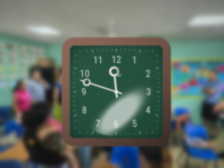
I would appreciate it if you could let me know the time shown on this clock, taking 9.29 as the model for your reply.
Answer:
11.48
